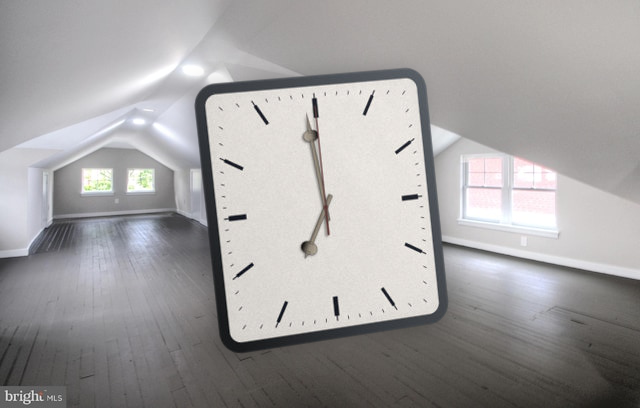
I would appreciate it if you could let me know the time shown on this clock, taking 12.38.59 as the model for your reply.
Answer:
6.59.00
